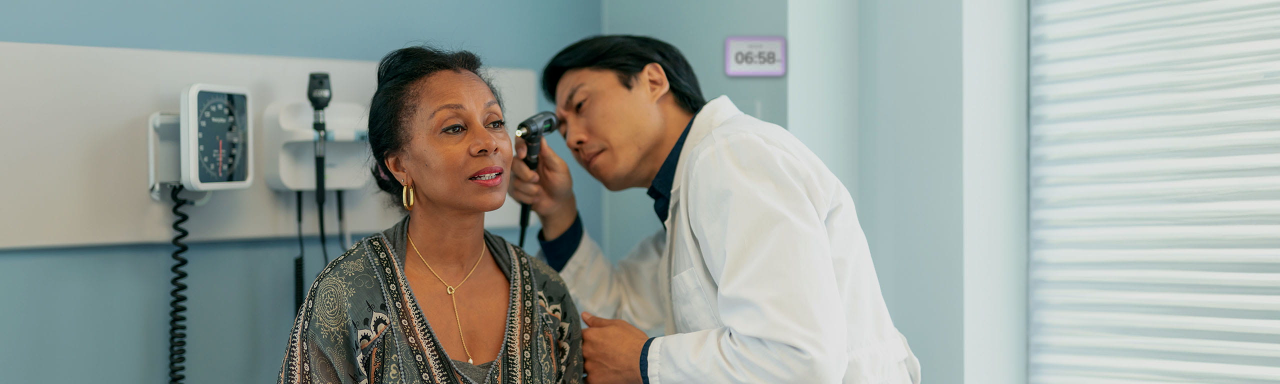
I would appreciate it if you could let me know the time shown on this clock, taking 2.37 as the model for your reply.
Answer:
6.58
